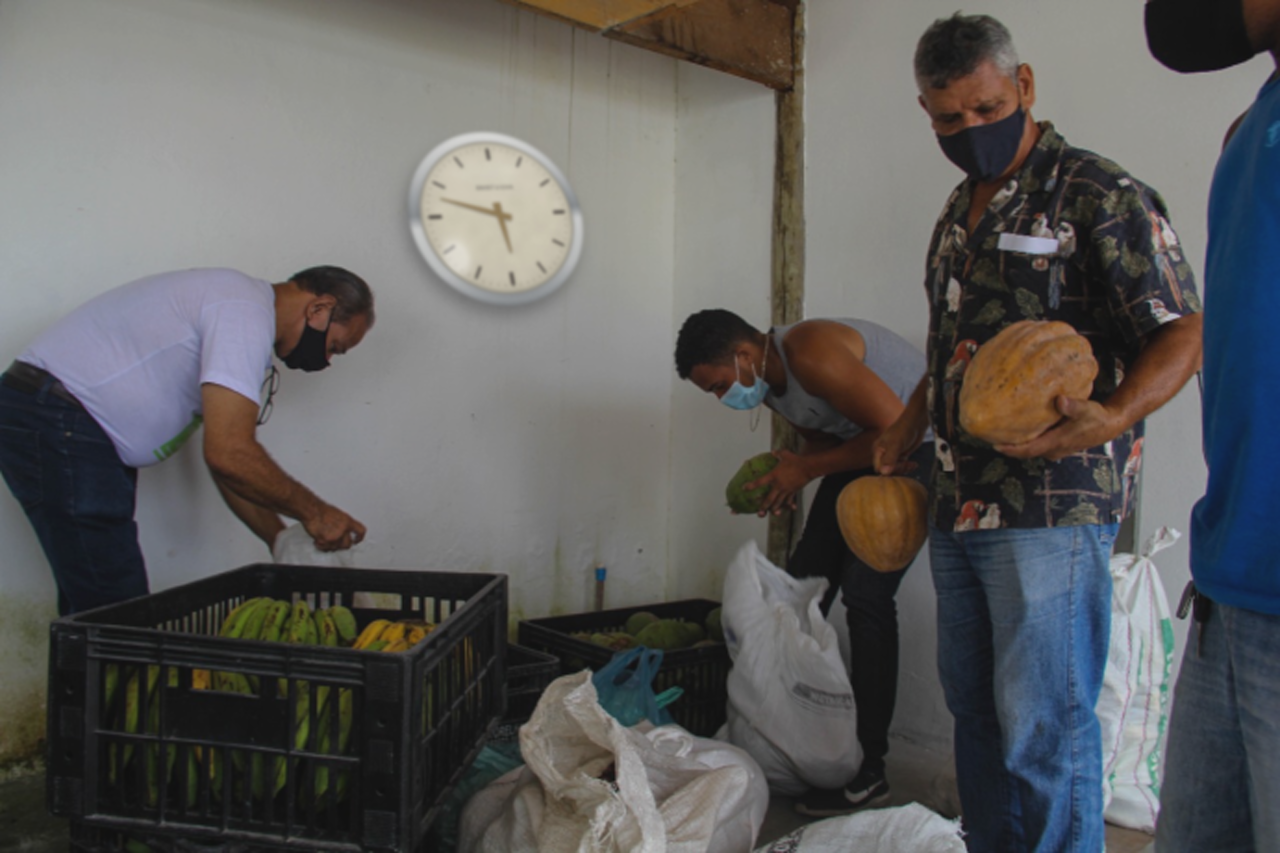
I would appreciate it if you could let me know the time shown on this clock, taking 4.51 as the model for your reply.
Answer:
5.48
